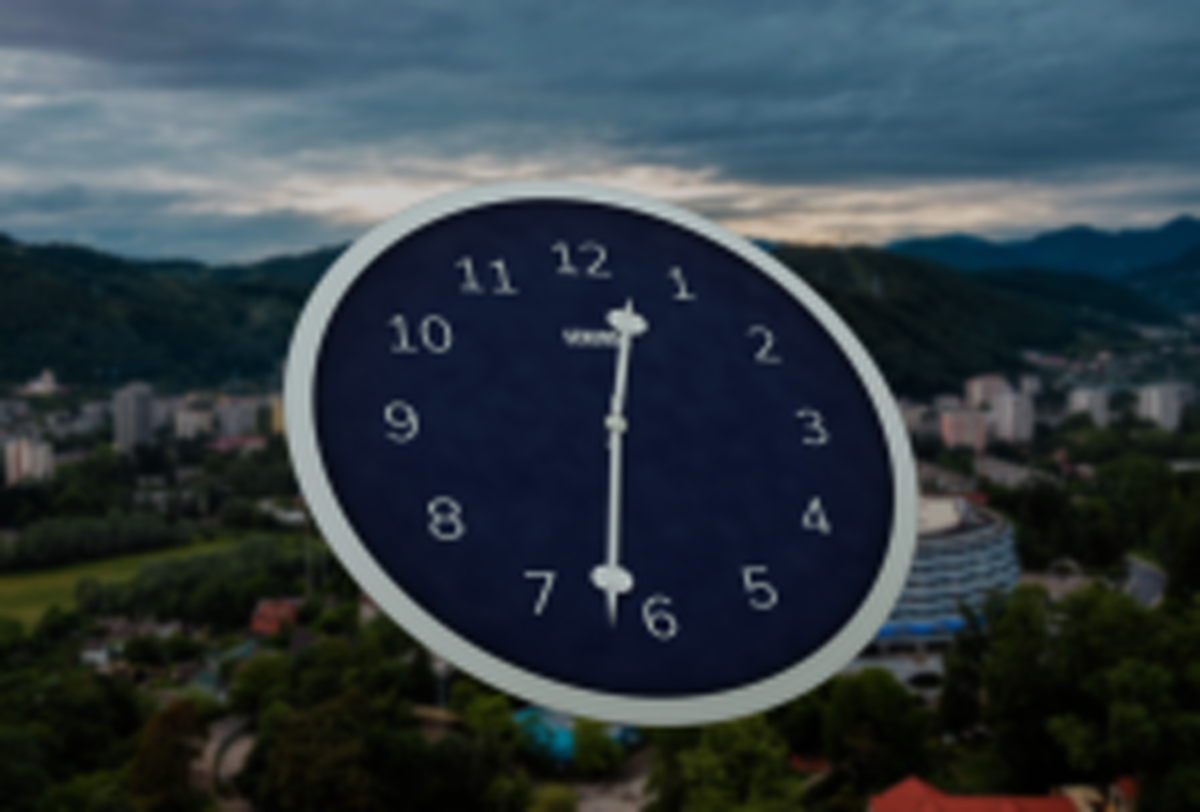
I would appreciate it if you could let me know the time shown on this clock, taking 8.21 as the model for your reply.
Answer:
12.32
